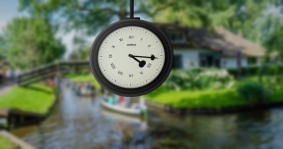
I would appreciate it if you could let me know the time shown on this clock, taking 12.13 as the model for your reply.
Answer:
4.16
